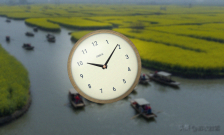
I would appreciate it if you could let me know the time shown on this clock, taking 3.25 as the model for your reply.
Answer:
10.09
